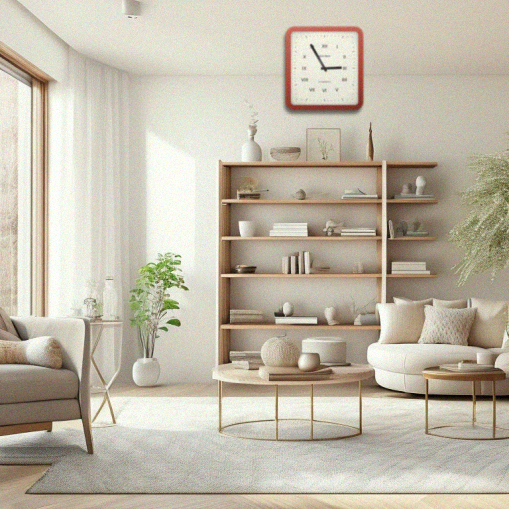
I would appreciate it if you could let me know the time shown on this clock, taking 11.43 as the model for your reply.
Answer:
2.55
